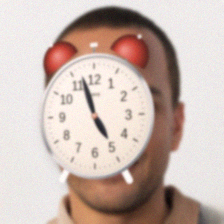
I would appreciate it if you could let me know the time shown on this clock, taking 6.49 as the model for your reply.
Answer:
4.57
